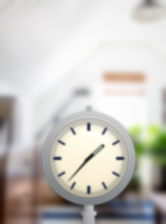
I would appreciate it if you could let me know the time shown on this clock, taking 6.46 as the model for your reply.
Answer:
1.37
